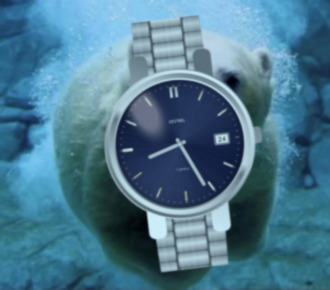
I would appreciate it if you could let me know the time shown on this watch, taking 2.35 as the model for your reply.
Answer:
8.26
